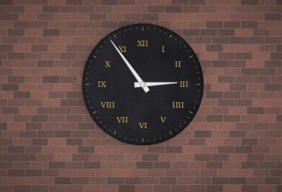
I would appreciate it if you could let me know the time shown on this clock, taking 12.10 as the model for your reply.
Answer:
2.54
